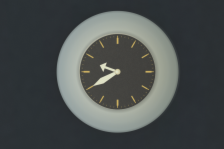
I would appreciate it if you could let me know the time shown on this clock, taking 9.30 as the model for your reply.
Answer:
9.40
